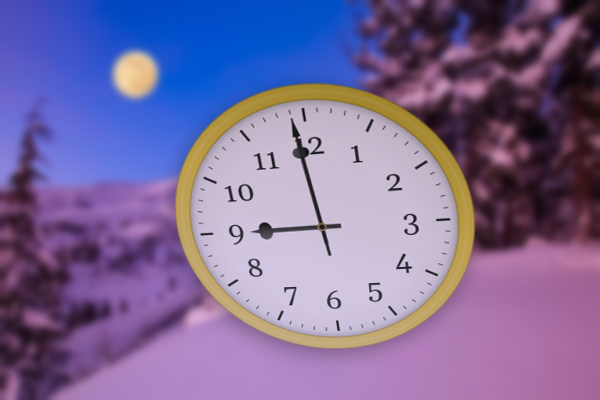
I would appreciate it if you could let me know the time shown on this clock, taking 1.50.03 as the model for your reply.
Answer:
8.58.59
